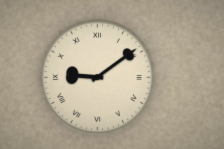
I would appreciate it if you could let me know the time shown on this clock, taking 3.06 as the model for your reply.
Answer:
9.09
